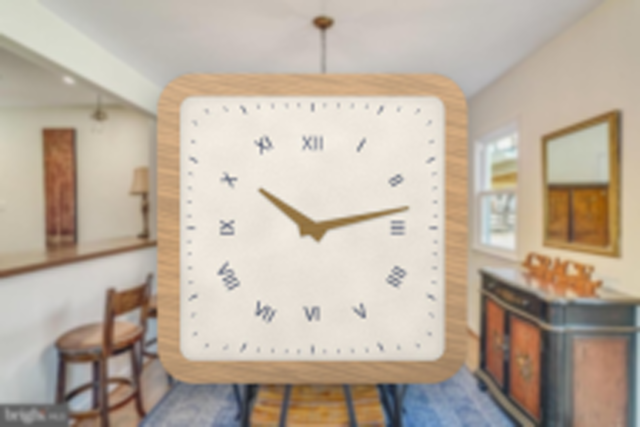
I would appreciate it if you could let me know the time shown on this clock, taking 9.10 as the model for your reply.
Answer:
10.13
